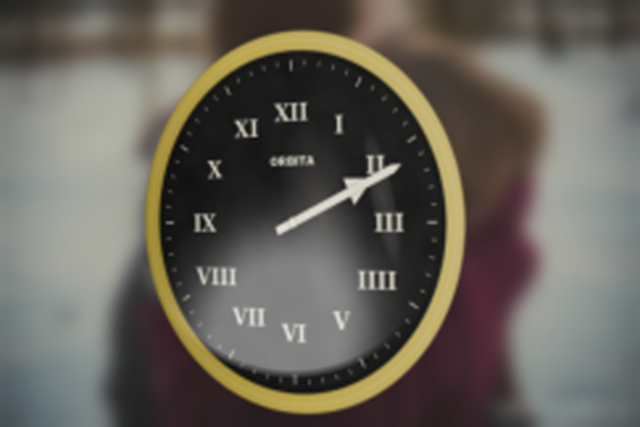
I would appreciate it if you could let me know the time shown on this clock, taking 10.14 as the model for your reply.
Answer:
2.11
